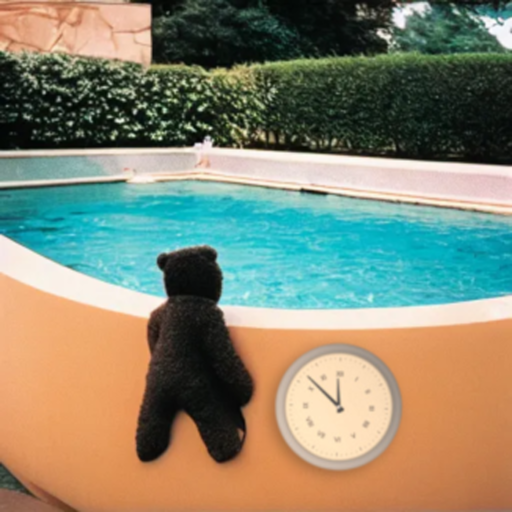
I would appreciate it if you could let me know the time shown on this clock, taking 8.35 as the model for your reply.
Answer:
11.52
